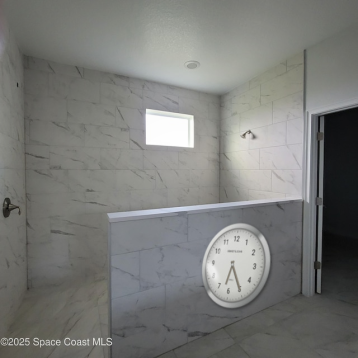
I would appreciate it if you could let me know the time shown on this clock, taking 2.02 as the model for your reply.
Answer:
6.25
